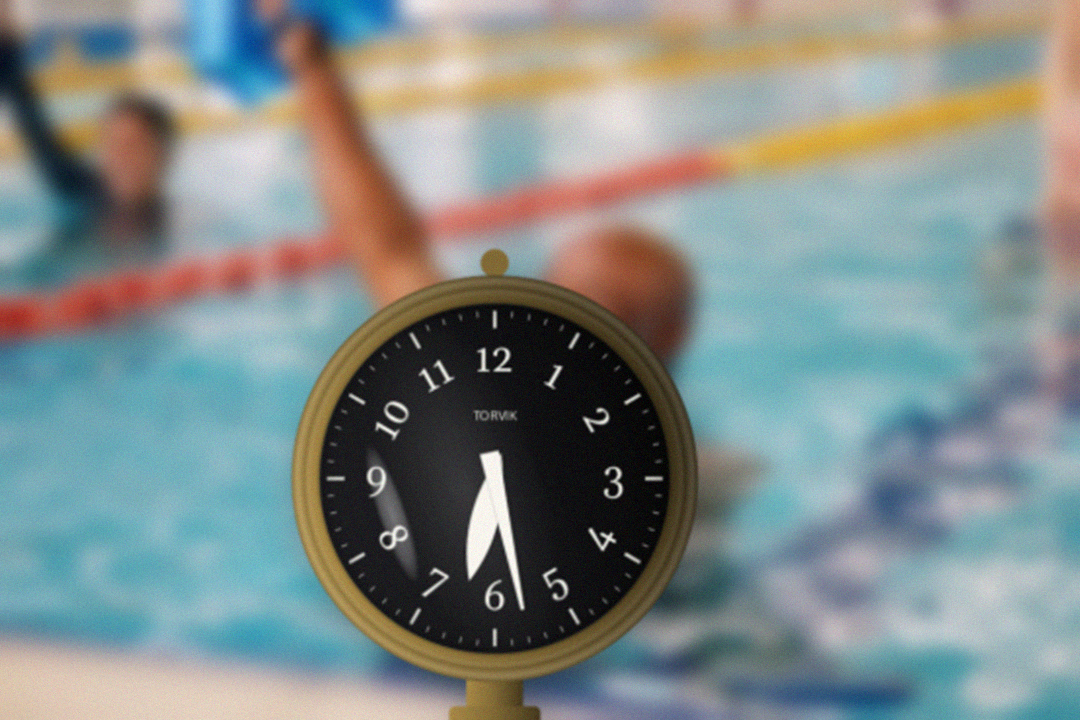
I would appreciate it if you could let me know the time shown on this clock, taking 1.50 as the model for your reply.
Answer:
6.28
